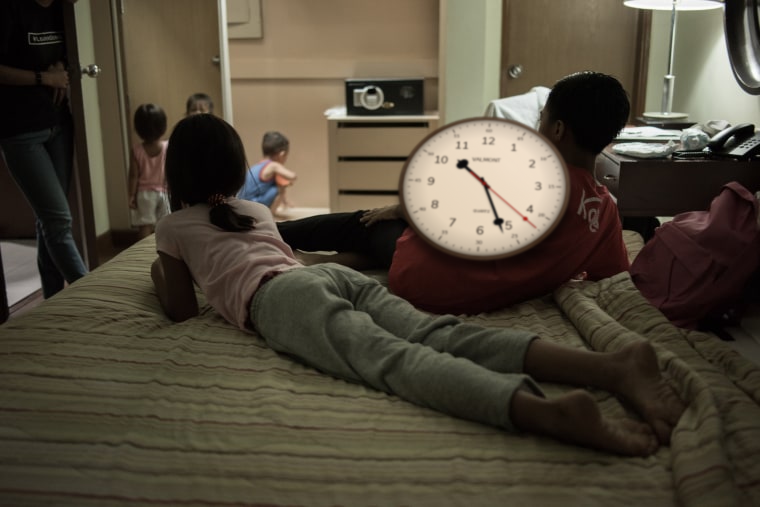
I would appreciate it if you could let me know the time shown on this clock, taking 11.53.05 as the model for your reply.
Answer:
10.26.22
